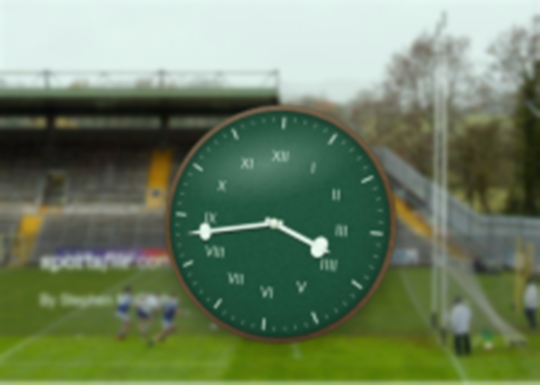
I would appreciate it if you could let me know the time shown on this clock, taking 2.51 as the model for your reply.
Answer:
3.43
